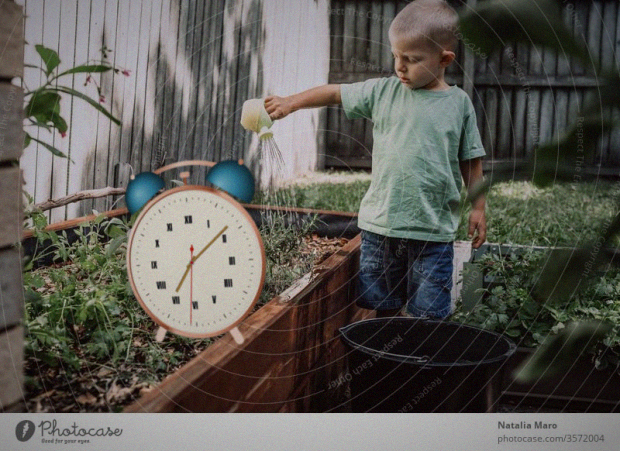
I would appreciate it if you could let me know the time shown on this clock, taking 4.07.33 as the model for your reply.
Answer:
7.08.31
